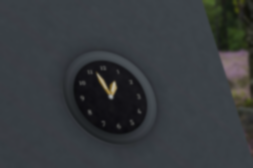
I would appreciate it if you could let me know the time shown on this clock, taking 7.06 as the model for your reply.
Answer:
12.57
